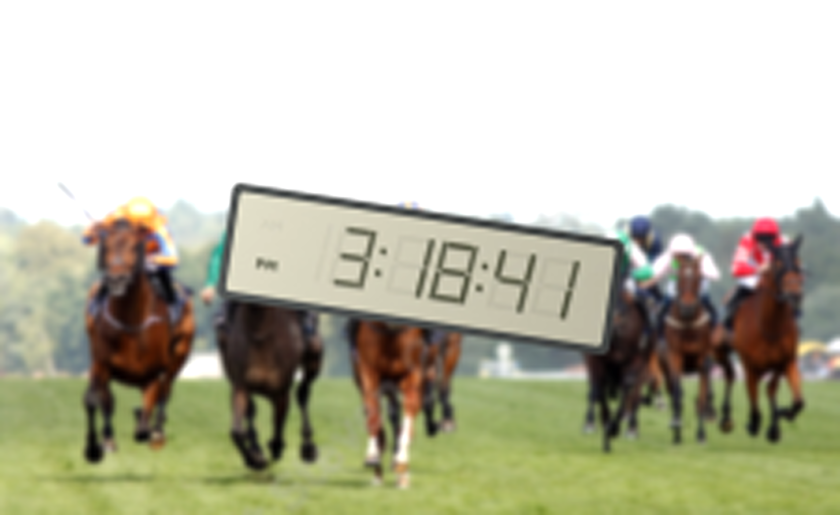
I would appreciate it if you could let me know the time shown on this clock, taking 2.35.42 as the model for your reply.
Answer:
3.18.41
